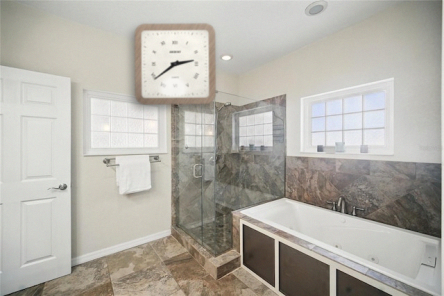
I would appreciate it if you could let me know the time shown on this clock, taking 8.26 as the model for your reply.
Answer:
2.39
